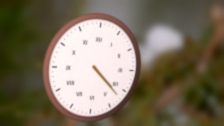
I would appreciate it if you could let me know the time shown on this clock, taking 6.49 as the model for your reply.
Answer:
4.22
